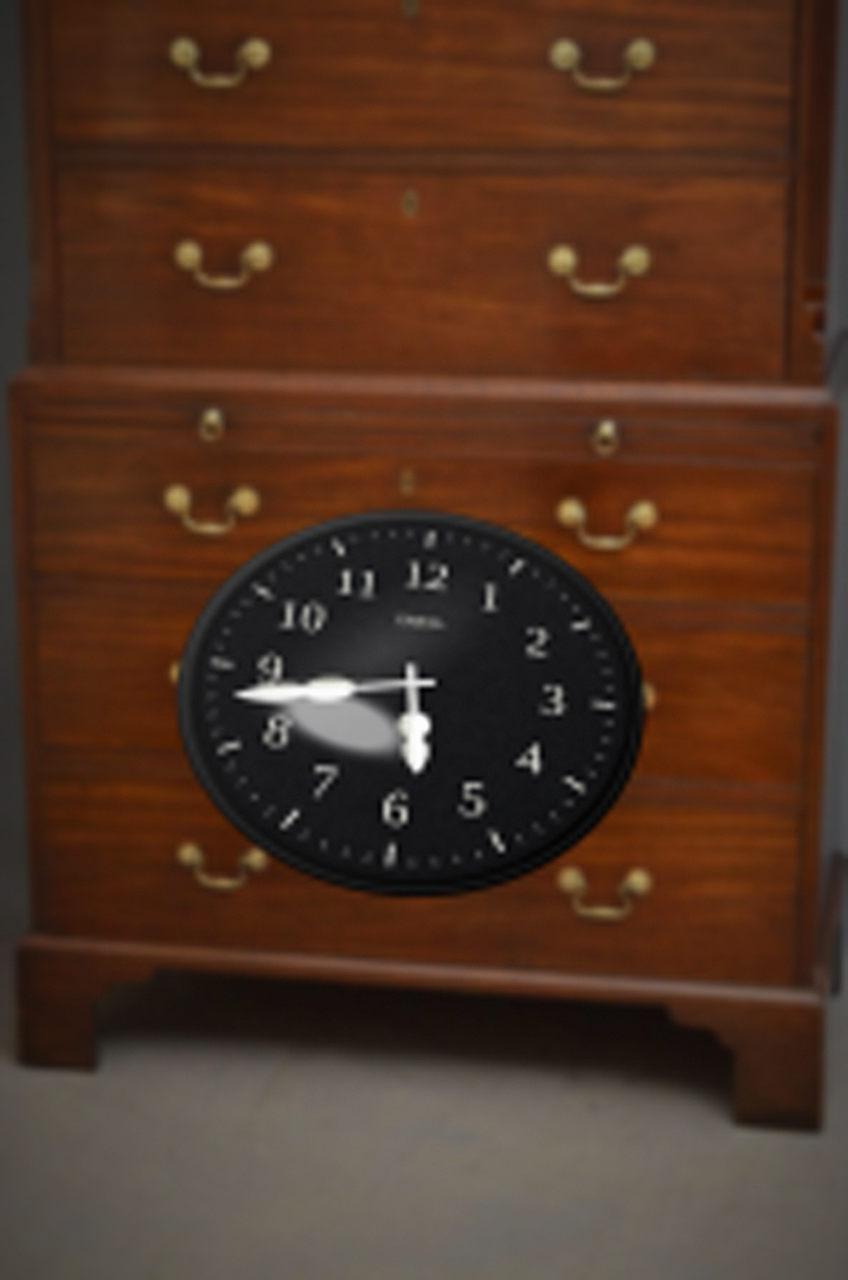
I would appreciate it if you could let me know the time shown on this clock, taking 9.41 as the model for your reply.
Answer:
5.43
